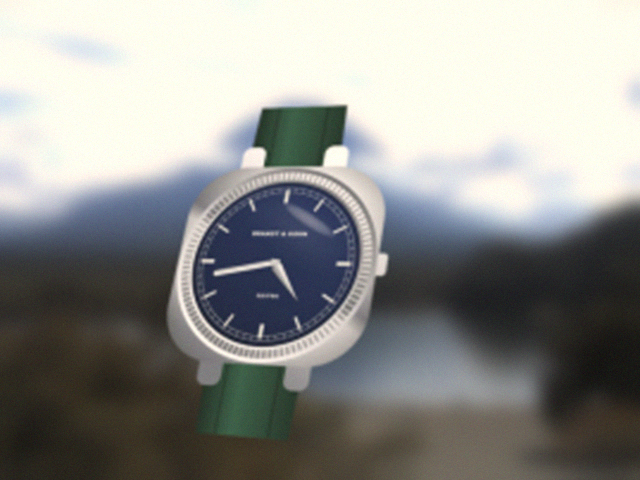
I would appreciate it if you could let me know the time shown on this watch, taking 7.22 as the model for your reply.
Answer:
4.43
